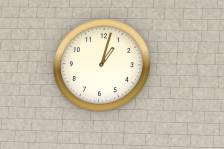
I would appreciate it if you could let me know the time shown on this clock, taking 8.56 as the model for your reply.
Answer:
1.02
